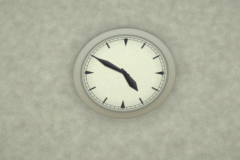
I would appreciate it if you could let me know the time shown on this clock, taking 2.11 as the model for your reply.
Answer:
4.50
